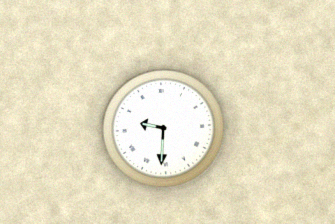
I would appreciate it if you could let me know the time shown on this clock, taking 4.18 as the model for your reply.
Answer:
9.31
